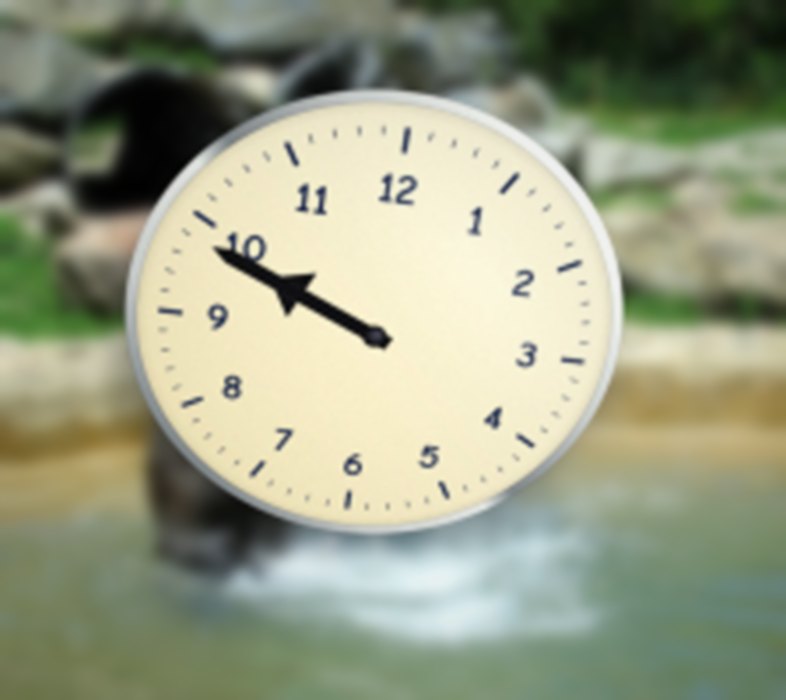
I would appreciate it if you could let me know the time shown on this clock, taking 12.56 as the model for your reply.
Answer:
9.49
